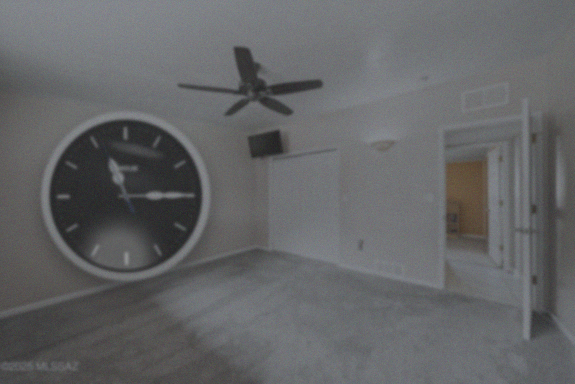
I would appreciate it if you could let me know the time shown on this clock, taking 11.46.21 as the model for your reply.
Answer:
11.14.56
